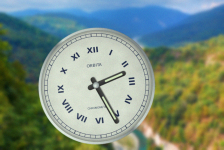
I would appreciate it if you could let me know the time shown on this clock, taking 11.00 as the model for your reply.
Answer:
2.26
